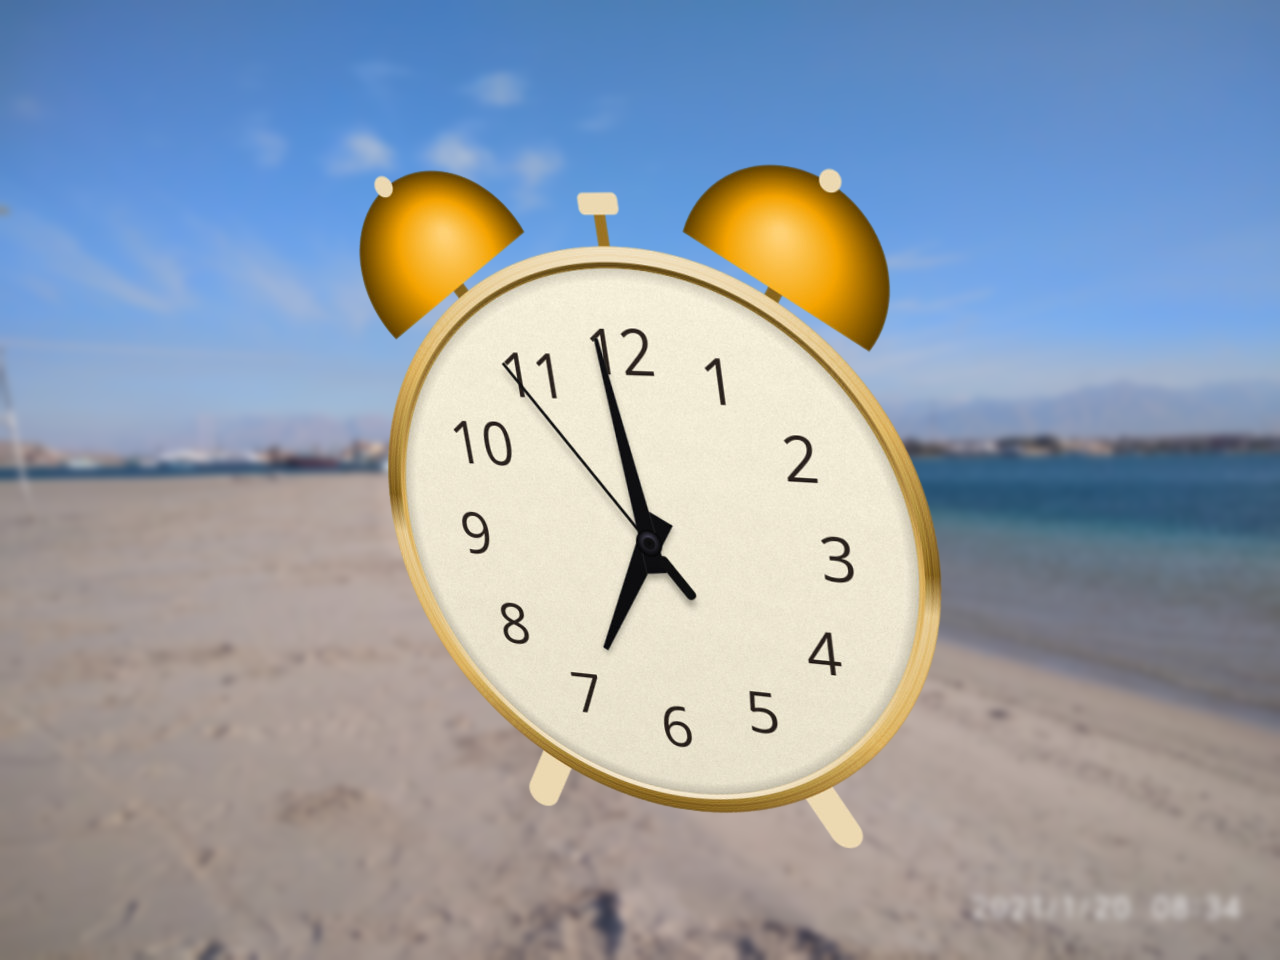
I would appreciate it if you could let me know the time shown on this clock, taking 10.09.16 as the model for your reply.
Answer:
6.58.54
